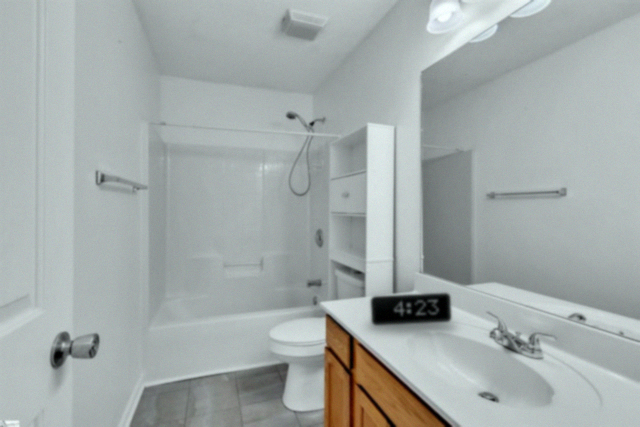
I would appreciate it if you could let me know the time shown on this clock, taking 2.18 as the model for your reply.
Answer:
4.23
